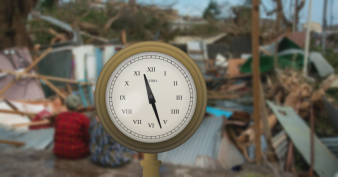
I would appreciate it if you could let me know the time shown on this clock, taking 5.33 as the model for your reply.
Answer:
11.27
